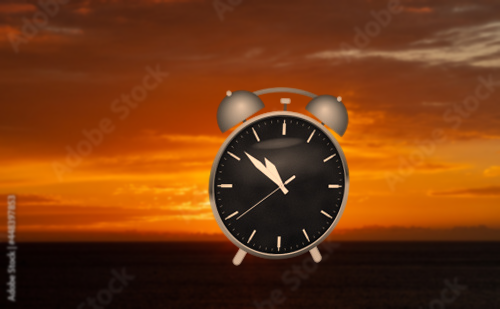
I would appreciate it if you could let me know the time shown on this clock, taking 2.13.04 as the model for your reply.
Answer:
10.51.39
